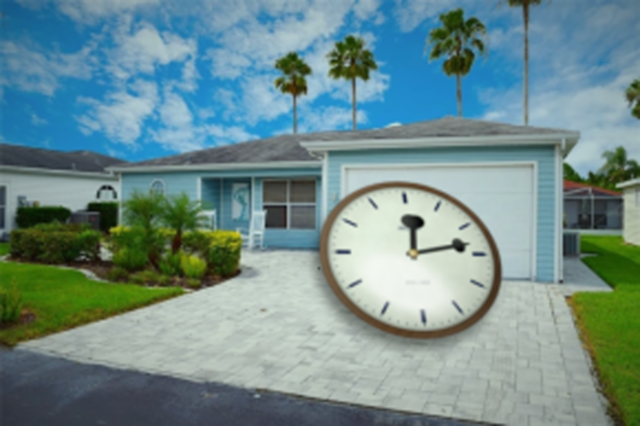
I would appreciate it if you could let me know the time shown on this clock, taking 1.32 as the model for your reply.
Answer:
12.13
